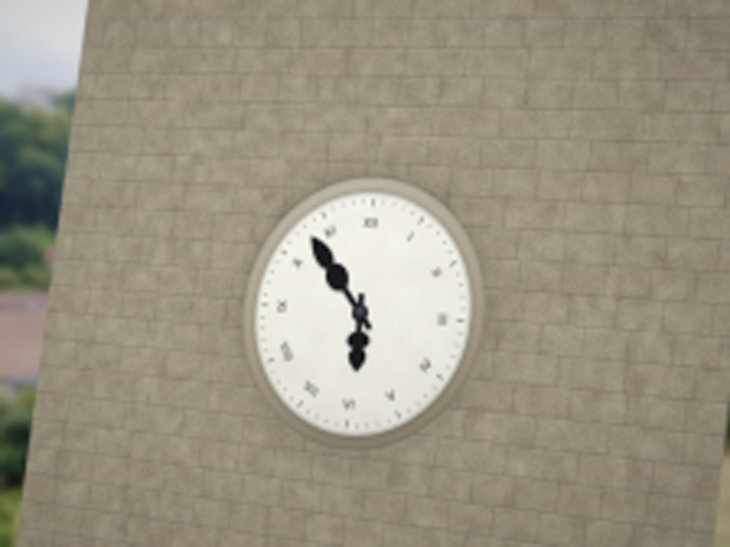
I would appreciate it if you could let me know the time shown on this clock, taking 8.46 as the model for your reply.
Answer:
5.53
